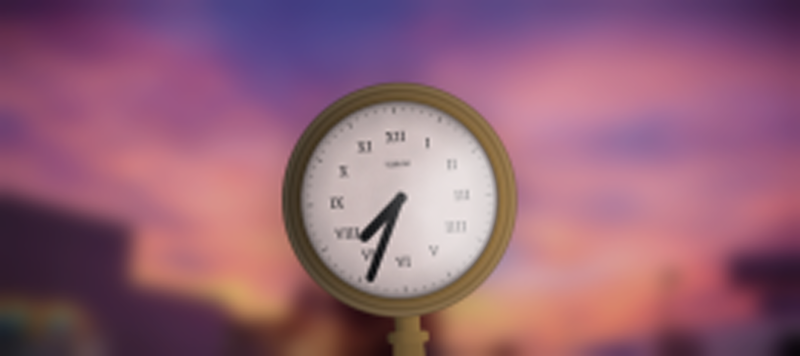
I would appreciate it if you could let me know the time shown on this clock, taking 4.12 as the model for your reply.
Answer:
7.34
